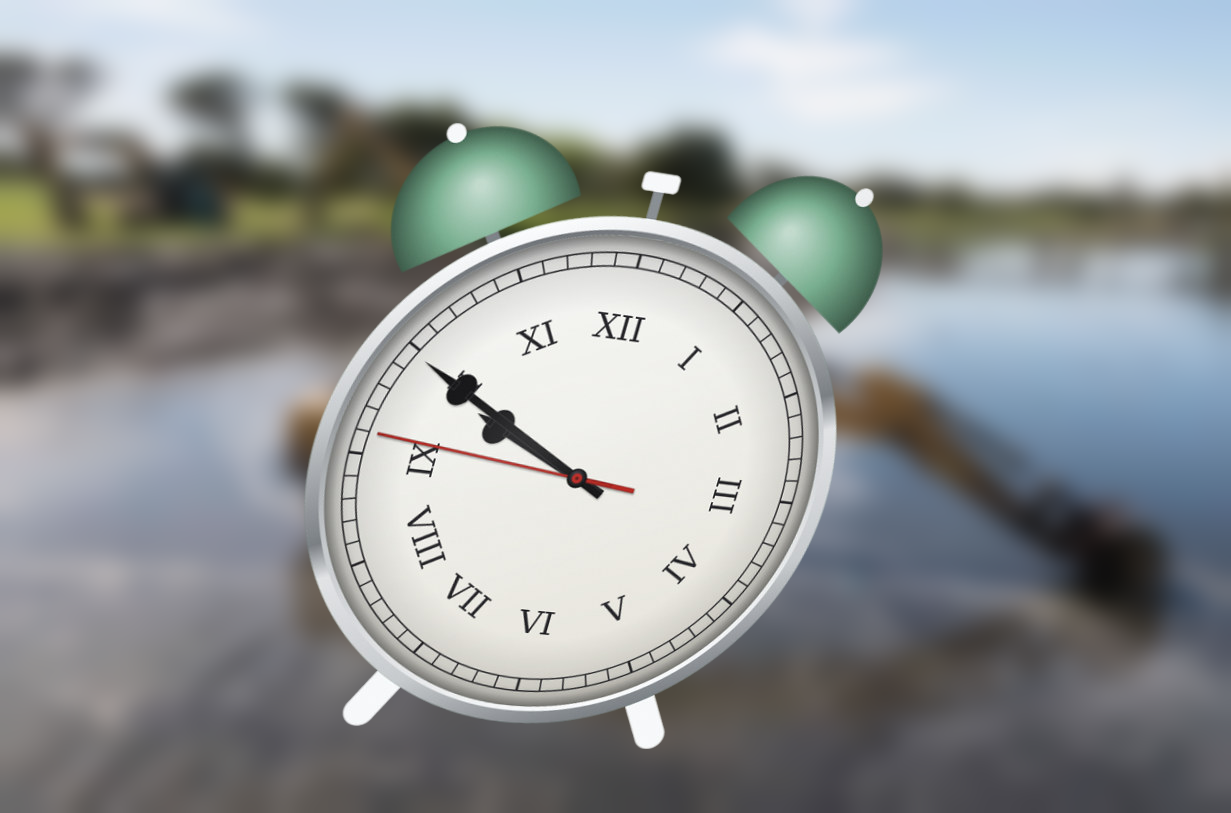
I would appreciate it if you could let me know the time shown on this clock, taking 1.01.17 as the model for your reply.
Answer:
9.49.46
